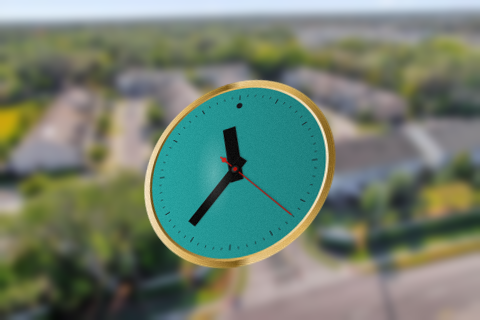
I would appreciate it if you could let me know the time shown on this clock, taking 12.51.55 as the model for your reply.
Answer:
11.36.22
